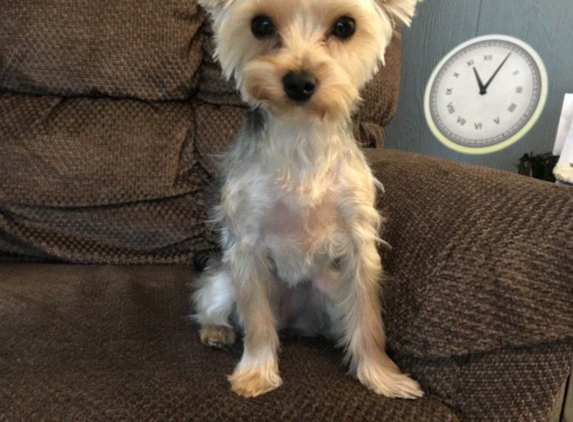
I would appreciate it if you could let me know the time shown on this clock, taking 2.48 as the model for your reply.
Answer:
11.05
